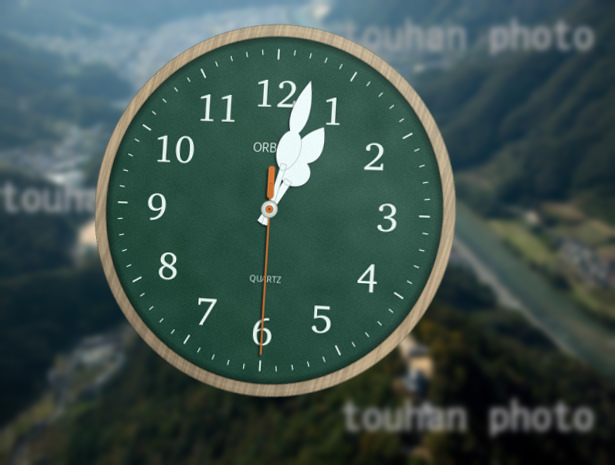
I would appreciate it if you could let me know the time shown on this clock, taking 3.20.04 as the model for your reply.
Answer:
1.02.30
